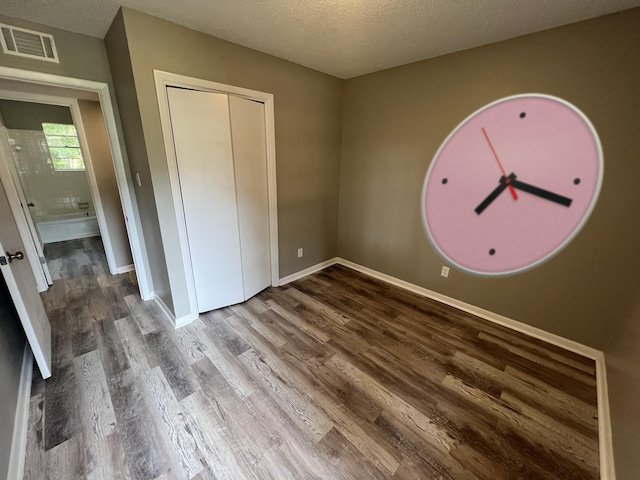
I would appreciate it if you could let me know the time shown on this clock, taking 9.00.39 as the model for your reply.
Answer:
7.17.54
